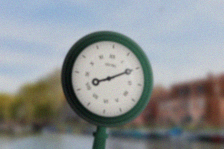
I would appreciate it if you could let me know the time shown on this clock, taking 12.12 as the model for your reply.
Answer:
8.10
